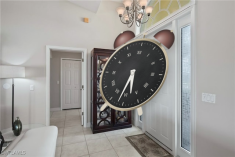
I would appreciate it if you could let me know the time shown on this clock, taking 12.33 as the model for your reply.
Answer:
5.32
